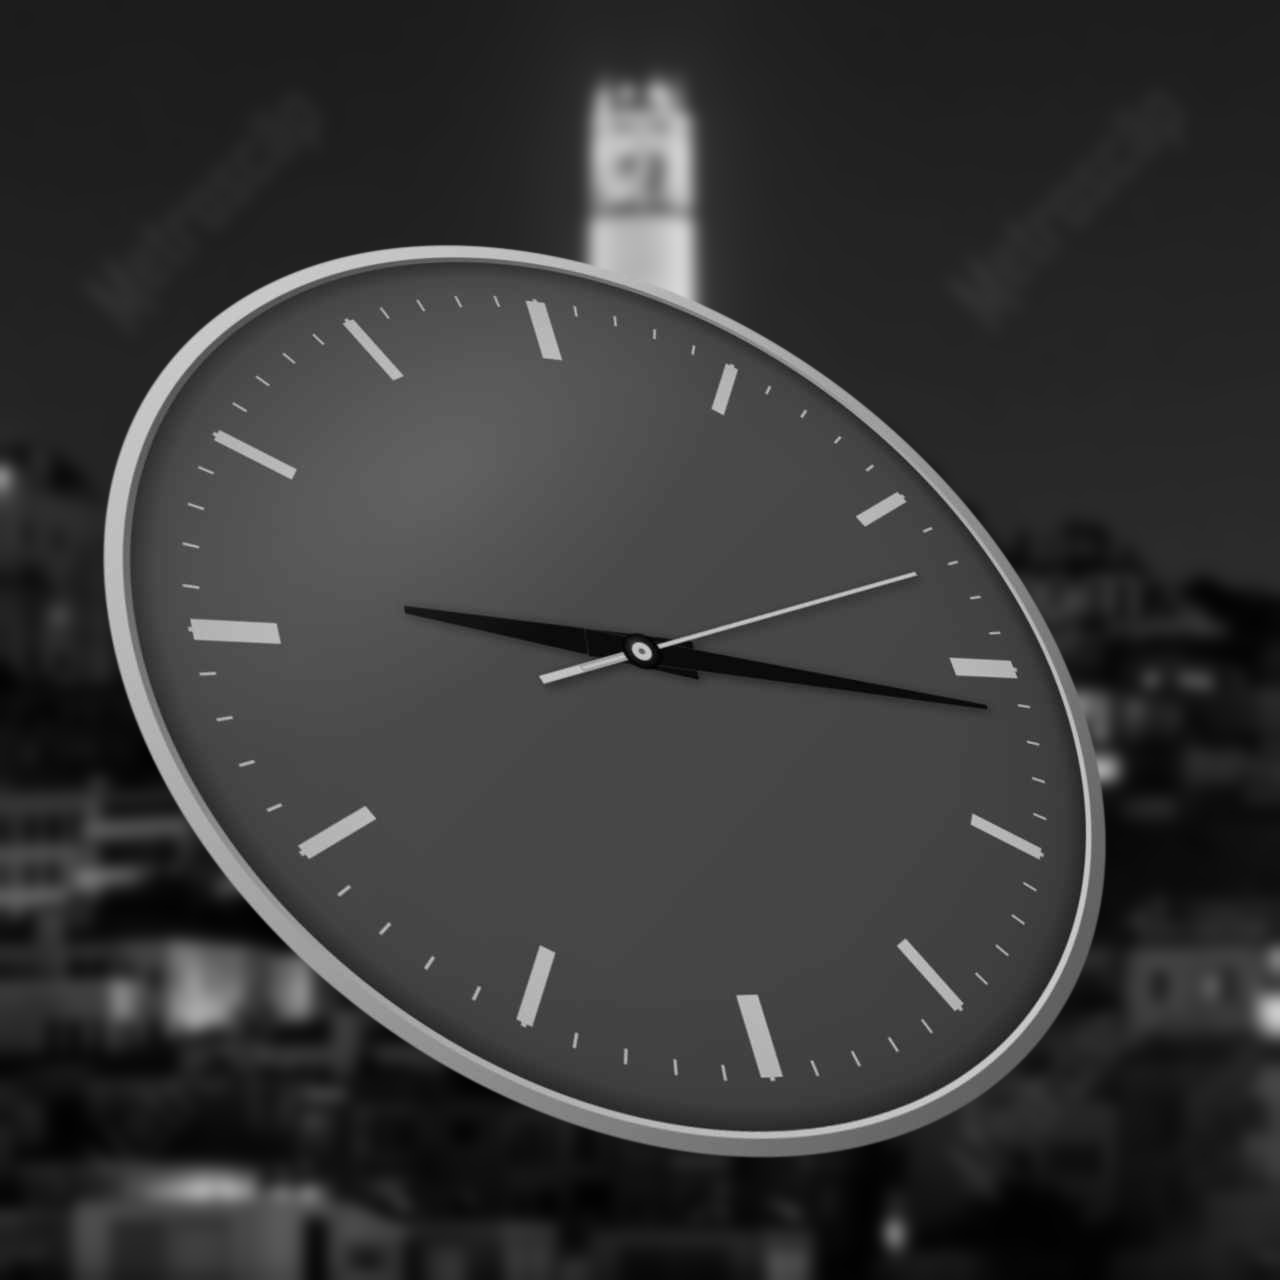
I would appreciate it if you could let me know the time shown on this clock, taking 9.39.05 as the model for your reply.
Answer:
9.16.12
